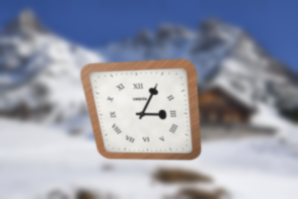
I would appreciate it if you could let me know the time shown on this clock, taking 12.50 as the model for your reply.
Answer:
3.05
